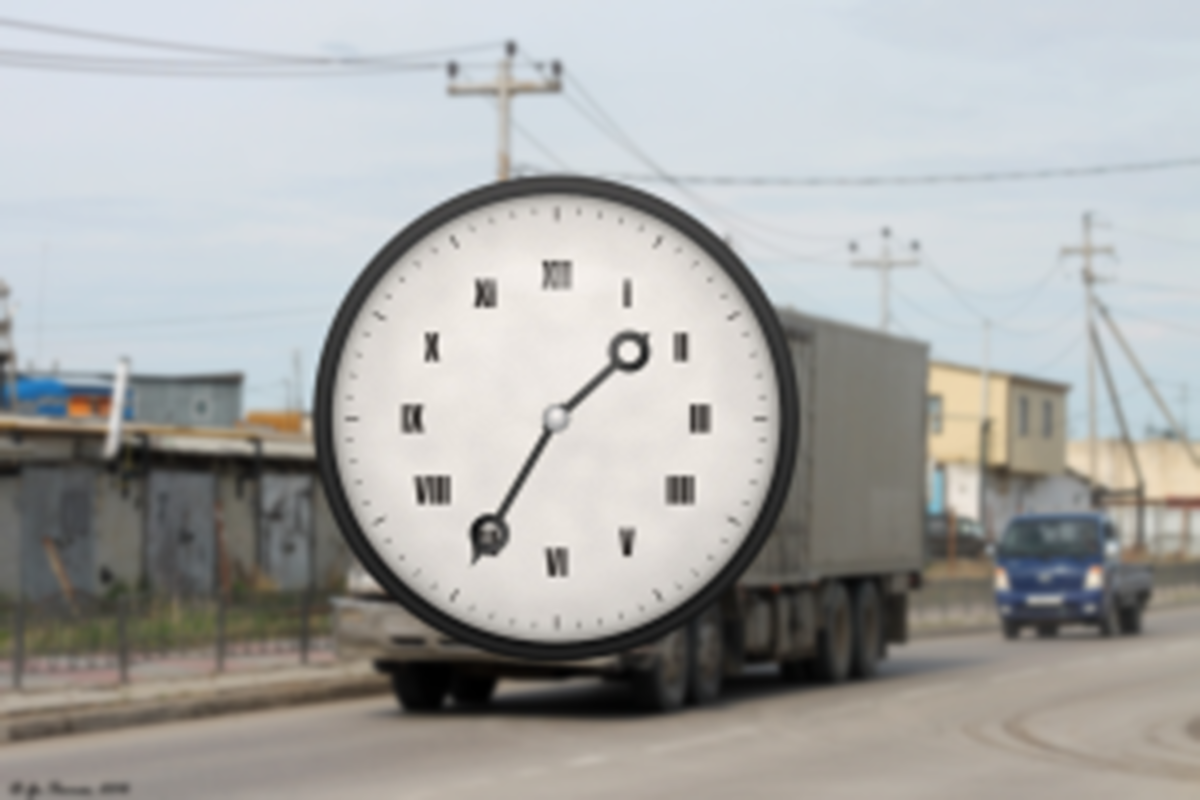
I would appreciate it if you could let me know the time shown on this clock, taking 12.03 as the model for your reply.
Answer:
1.35
